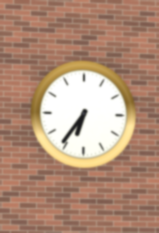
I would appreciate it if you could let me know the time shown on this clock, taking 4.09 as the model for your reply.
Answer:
6.36
